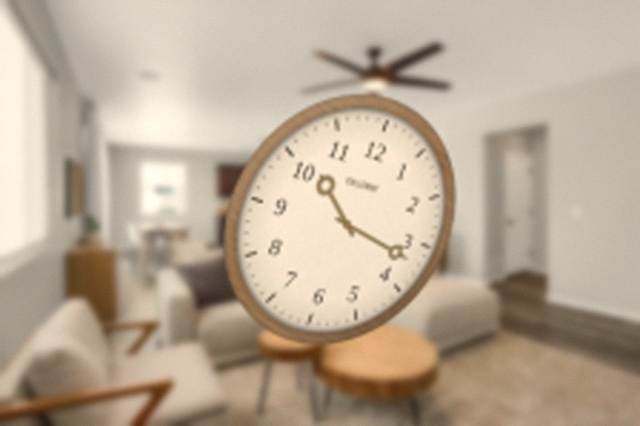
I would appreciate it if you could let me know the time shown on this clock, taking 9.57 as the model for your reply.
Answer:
10.17
